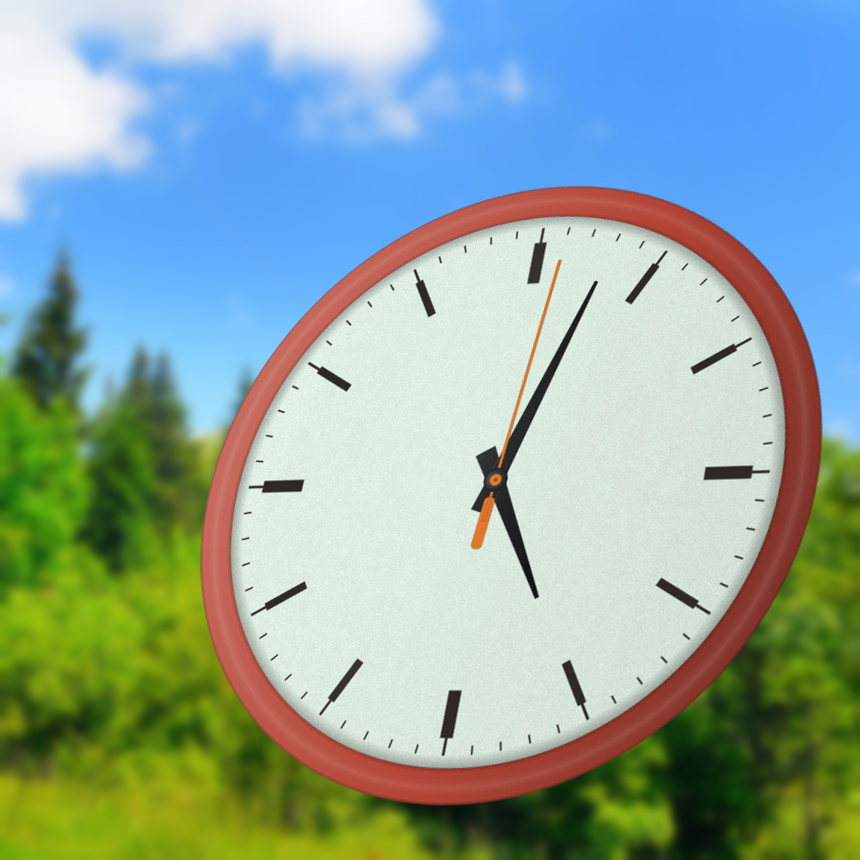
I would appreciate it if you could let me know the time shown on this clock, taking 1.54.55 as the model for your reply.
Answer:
5.03.01
